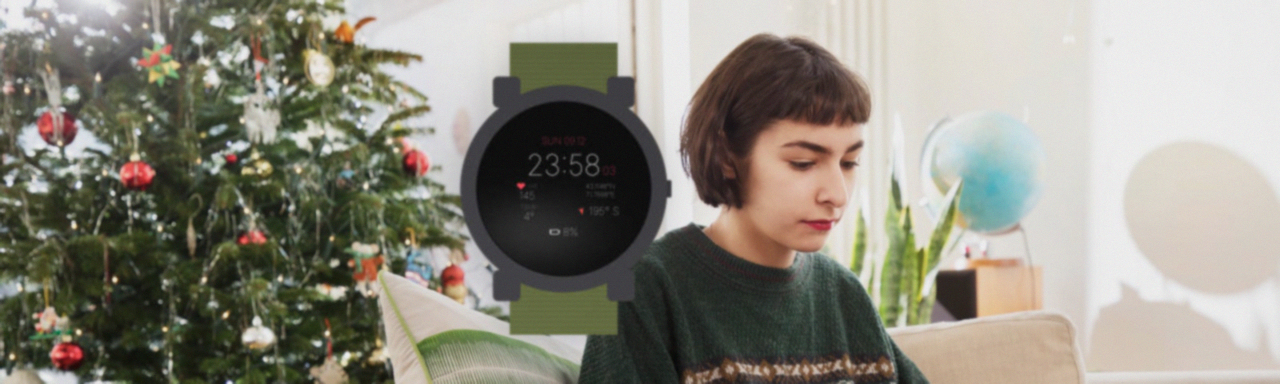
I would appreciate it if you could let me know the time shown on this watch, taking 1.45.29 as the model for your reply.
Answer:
23.58.03
